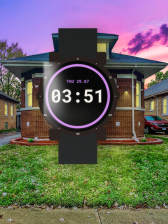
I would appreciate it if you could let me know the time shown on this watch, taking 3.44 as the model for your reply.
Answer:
3.51
